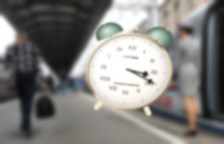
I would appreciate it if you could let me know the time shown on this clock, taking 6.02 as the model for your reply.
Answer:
3.19
